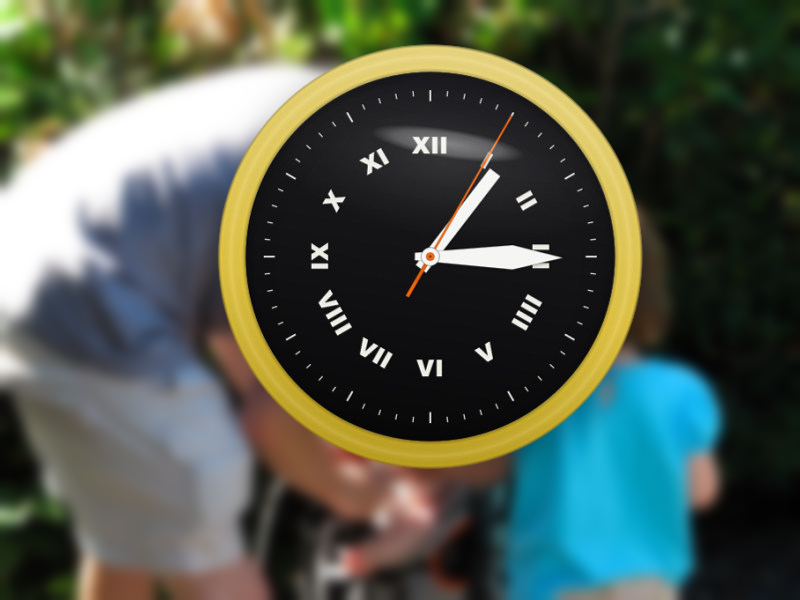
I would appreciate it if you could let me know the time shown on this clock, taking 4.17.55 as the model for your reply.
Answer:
1.15.05
